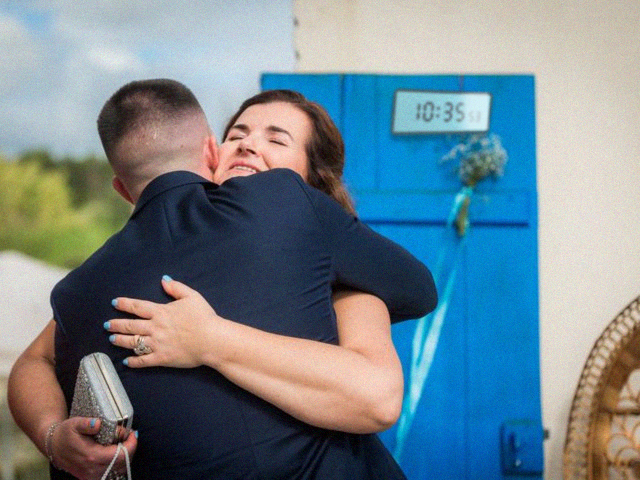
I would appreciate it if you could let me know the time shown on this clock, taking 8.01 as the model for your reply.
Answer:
10.35
